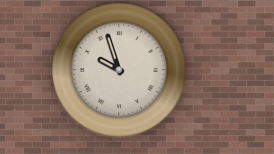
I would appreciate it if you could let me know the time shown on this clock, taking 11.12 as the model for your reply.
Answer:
9.57
